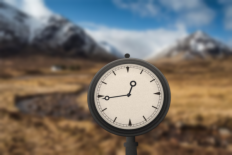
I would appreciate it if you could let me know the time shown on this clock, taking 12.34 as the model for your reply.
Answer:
12.44
